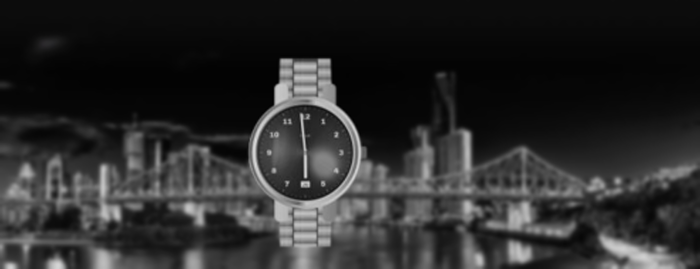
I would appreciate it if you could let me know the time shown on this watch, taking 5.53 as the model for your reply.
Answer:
5.59
